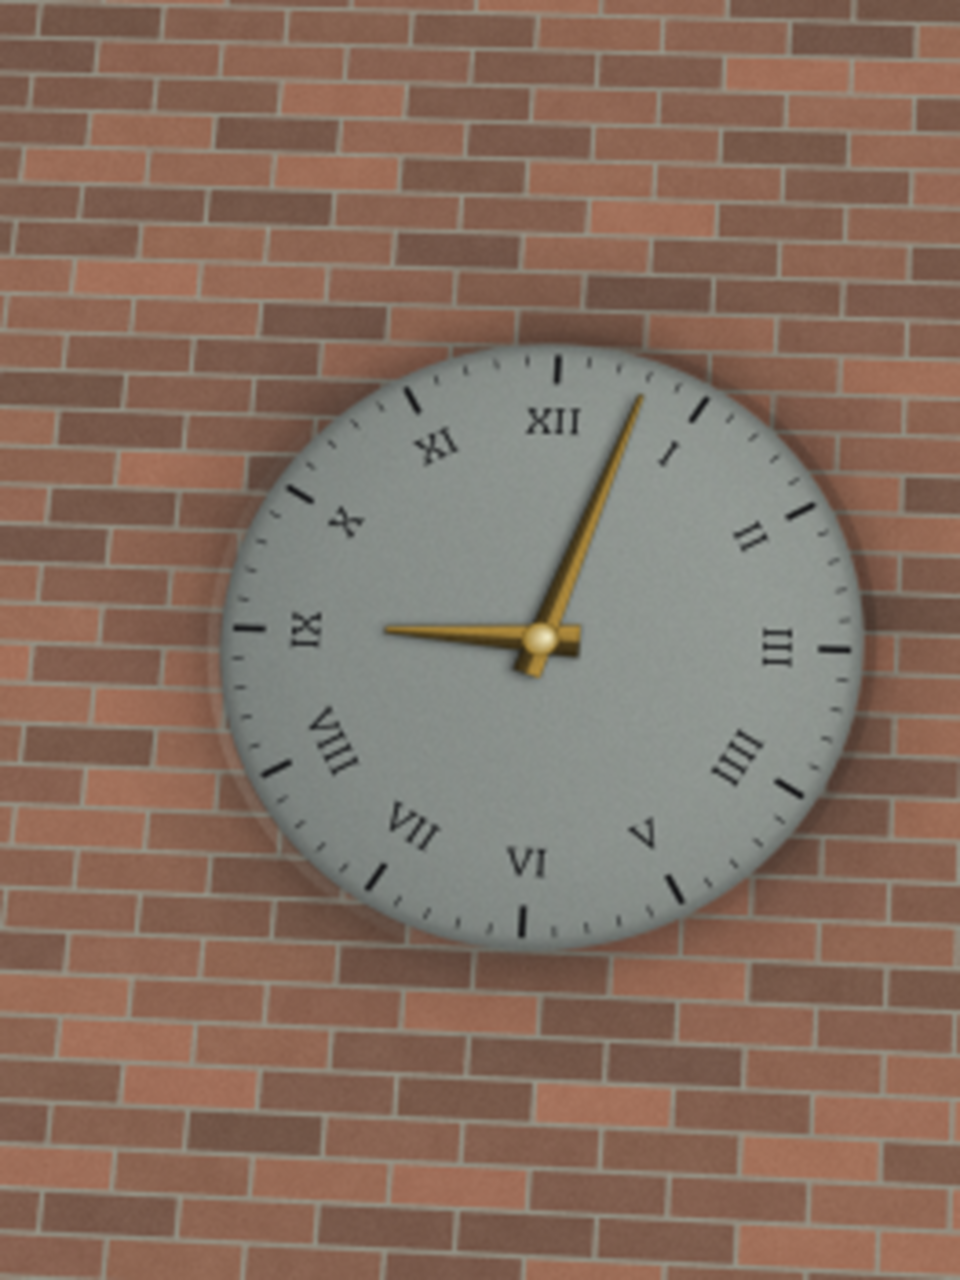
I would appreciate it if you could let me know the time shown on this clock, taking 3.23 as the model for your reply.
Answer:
9.03
